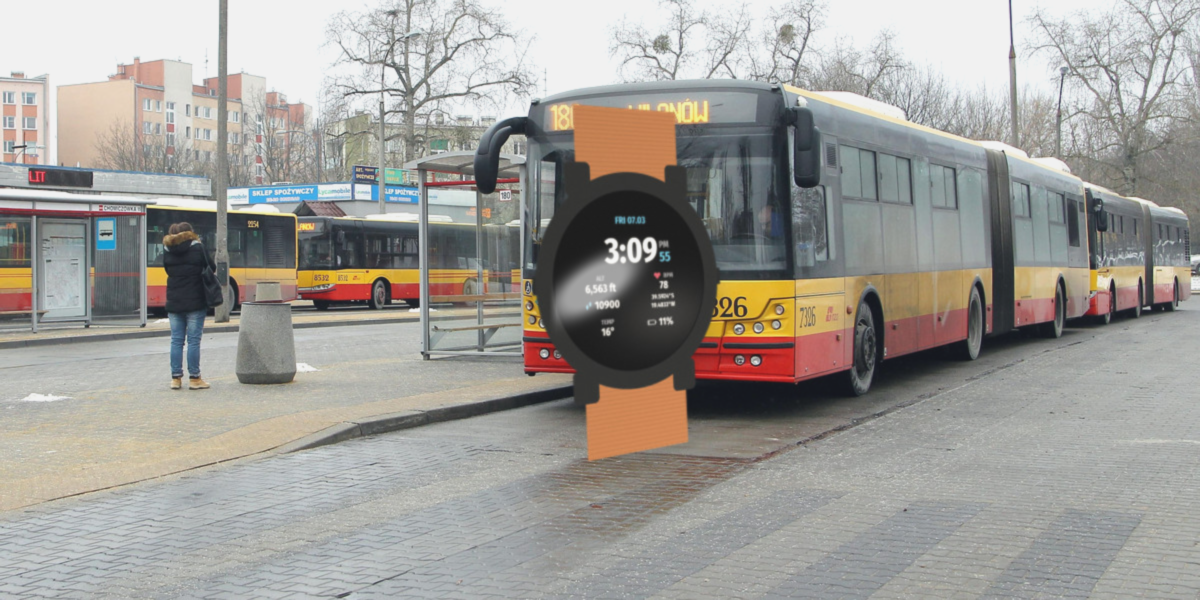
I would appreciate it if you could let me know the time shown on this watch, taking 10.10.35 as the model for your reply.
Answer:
3.09.55
